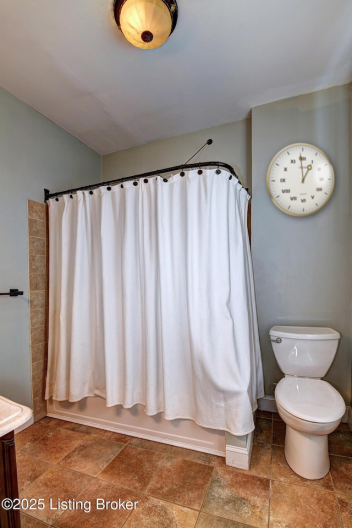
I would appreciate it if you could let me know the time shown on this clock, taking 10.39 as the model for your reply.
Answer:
12.59
